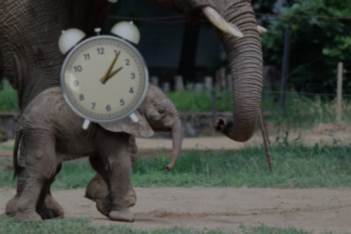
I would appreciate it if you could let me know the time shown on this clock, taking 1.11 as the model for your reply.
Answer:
2.06
